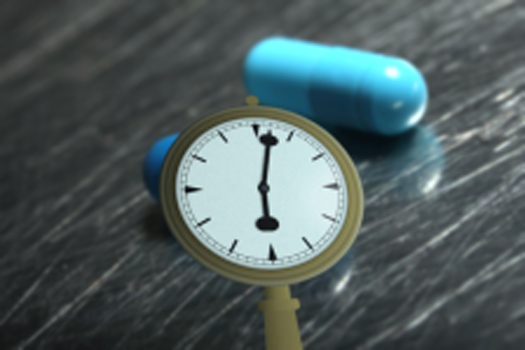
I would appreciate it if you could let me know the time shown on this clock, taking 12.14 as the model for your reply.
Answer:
6.02
